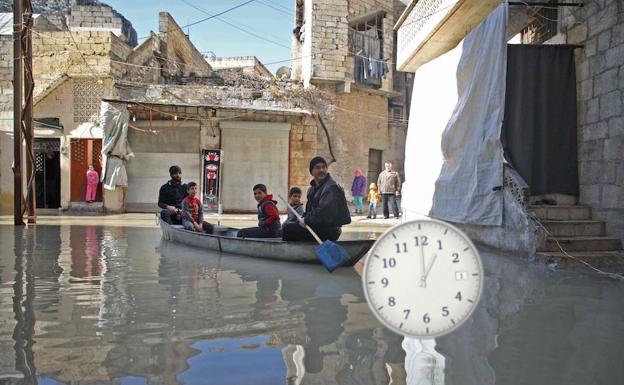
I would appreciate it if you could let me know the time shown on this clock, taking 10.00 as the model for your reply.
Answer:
1.00
